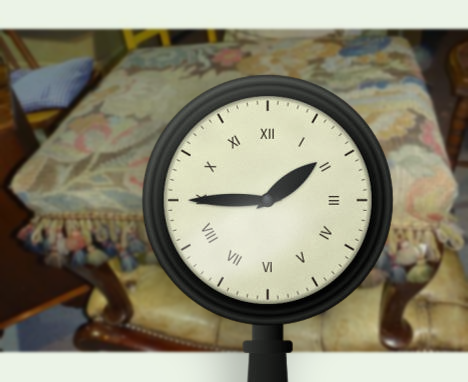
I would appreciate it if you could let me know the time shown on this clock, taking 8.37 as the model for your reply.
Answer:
1.45
